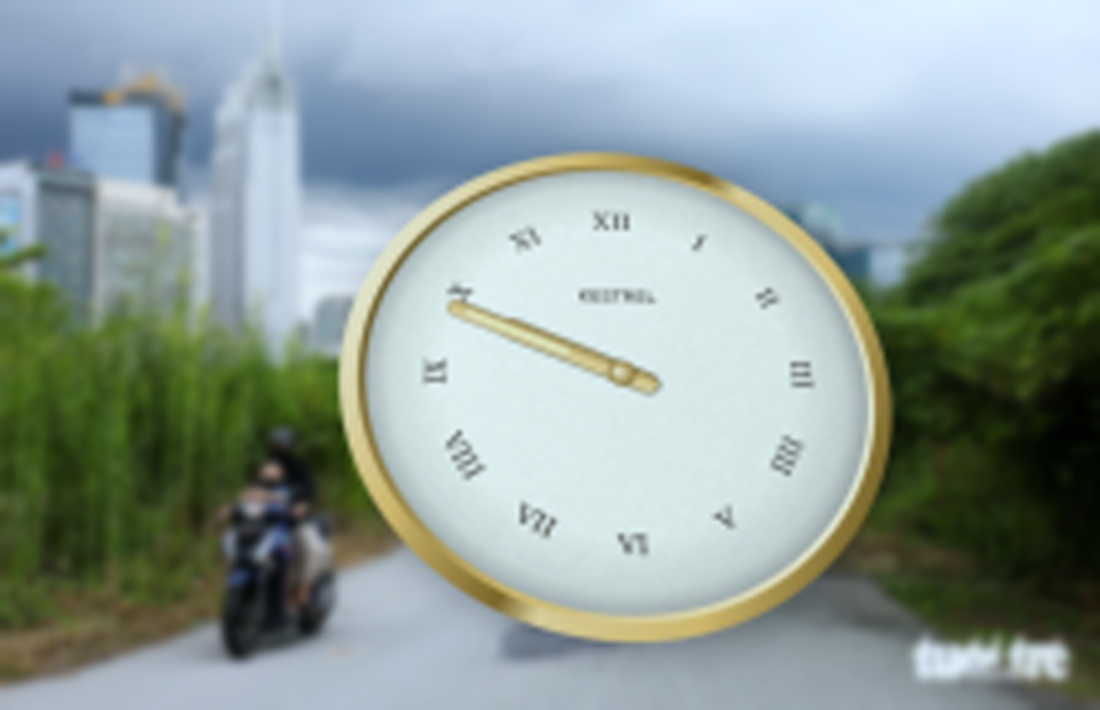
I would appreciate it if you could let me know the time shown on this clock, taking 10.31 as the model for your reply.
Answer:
9.49
